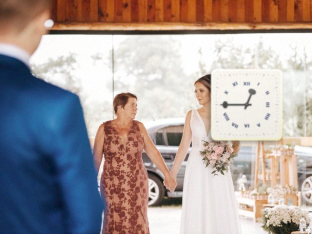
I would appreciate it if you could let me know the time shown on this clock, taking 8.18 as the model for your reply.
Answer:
12.45
